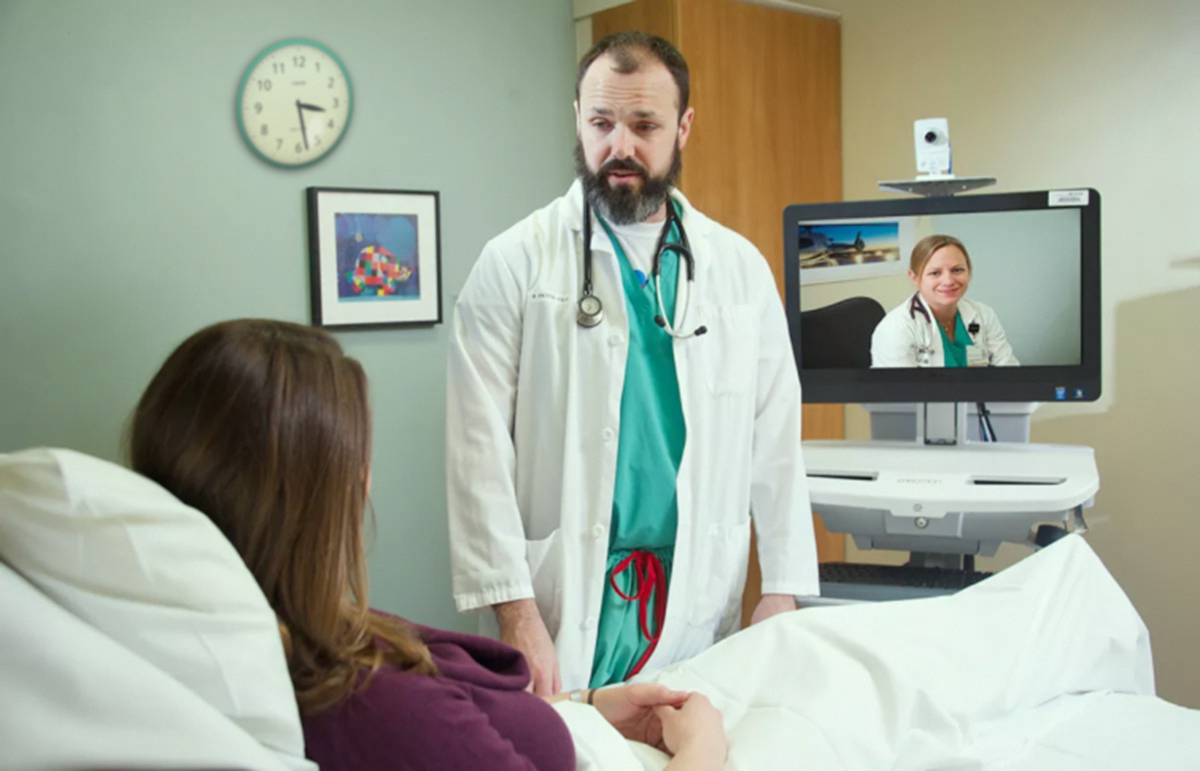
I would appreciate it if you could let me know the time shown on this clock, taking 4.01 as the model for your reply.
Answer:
3.28
